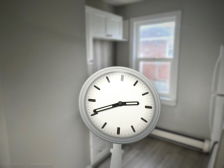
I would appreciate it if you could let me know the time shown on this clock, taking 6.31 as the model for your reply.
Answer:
2.41
